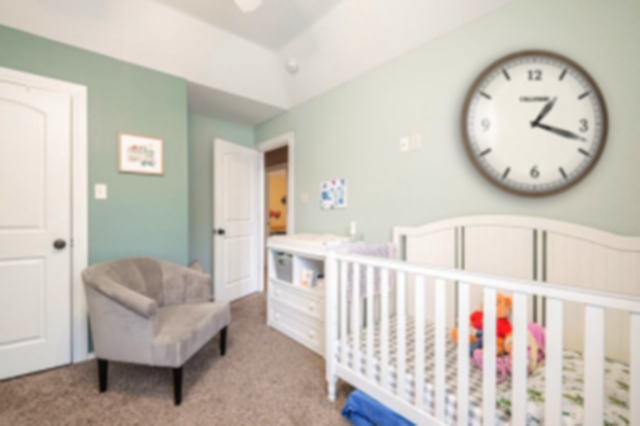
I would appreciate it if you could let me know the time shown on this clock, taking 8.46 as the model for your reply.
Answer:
1.18
